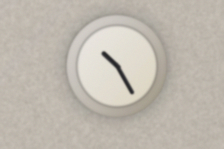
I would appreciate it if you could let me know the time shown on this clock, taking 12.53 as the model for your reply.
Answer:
10.25
